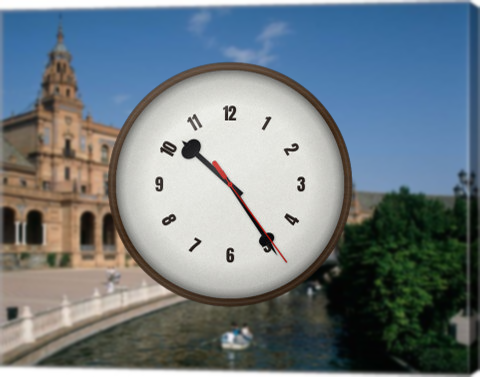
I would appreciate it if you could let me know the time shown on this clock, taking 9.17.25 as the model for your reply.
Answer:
10.24.24
